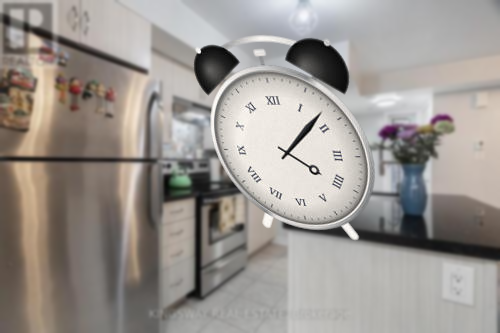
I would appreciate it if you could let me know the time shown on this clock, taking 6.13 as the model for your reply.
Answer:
4.08
